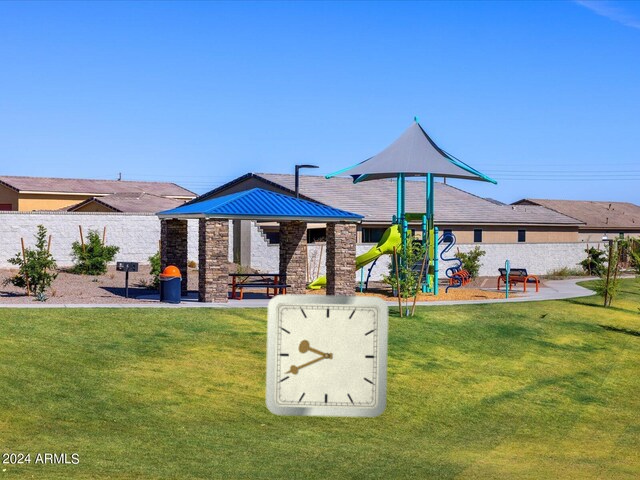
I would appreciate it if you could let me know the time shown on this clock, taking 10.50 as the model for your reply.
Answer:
9.41
